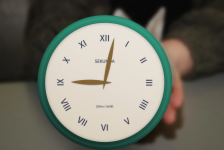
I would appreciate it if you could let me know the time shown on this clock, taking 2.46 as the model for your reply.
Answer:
9.02
